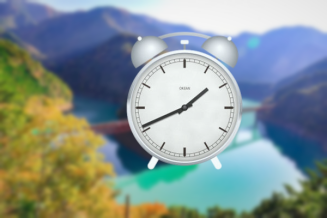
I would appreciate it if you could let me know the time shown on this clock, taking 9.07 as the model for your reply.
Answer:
1.41
